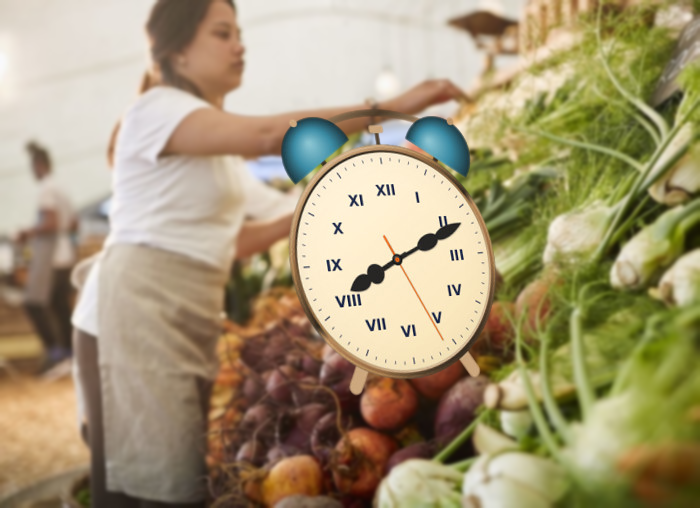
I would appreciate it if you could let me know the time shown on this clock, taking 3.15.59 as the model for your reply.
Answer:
8.11.26
